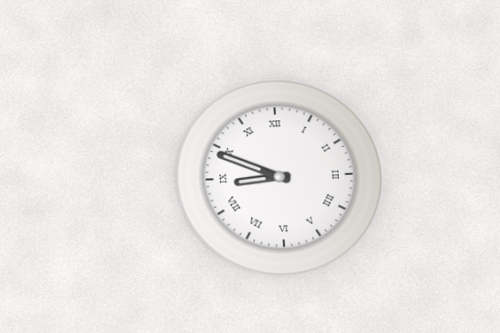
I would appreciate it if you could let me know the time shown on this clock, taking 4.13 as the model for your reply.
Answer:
8.49
